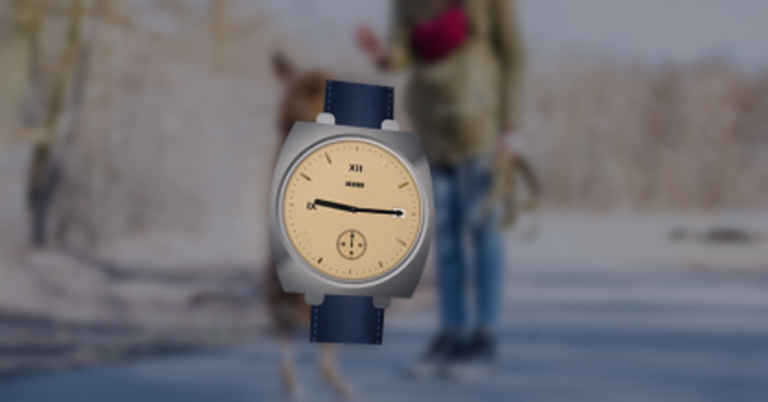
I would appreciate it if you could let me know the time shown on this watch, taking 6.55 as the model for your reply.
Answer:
9.15
